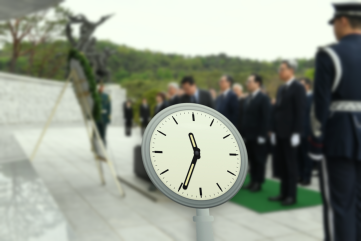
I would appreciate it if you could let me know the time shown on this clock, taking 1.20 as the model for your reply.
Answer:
11.34
